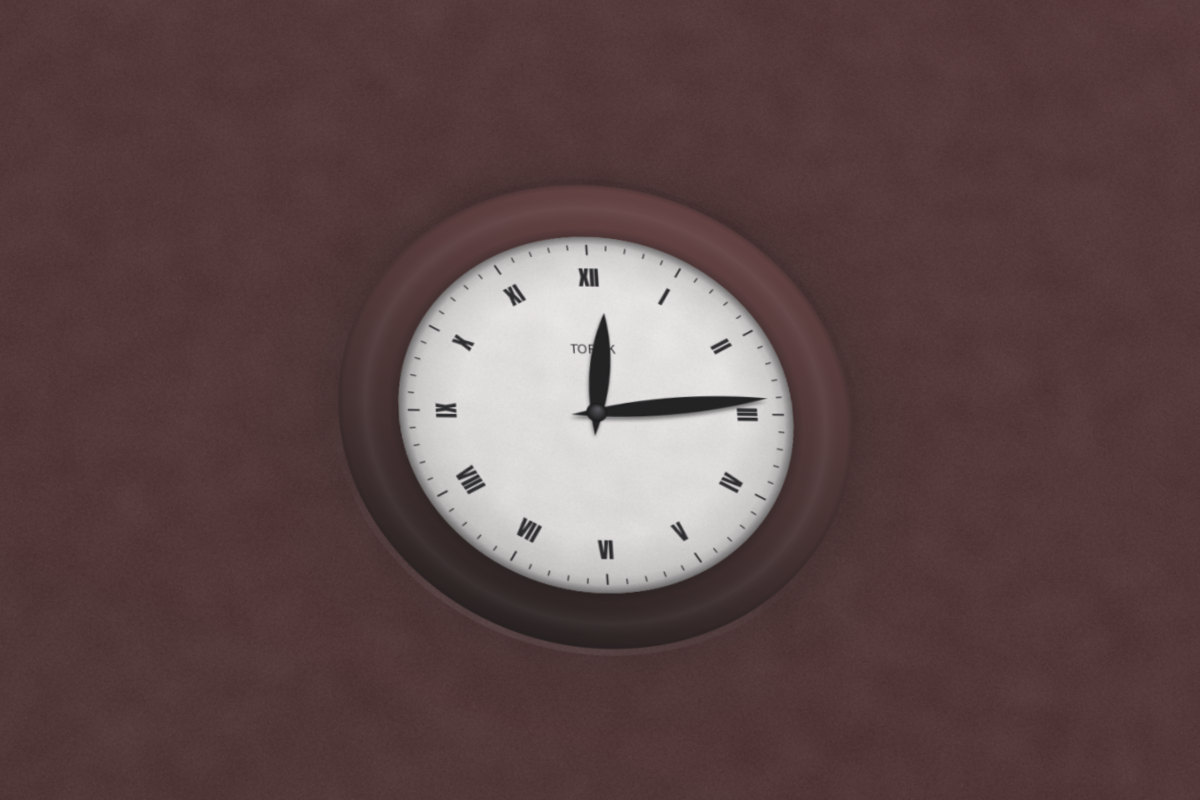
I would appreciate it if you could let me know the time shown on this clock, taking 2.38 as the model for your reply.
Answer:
12.14
